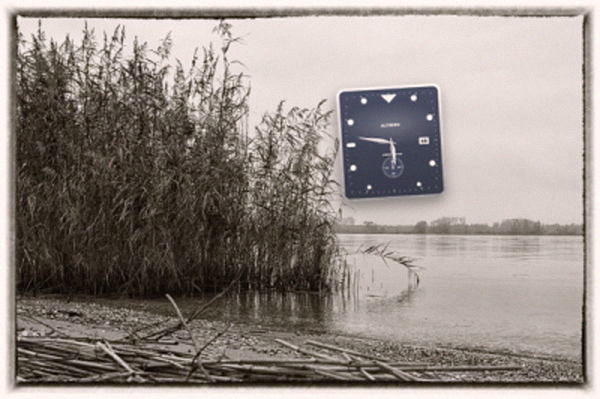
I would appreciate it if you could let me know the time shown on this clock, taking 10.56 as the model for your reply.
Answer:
5.47
